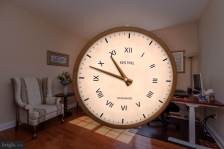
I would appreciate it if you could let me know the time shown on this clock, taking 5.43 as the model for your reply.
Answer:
10.48
